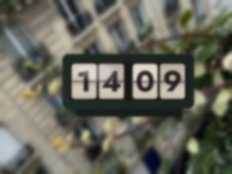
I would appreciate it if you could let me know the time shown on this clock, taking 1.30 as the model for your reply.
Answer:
14.09
